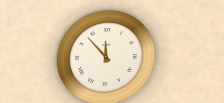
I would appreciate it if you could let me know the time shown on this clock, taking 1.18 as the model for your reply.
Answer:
11.53
